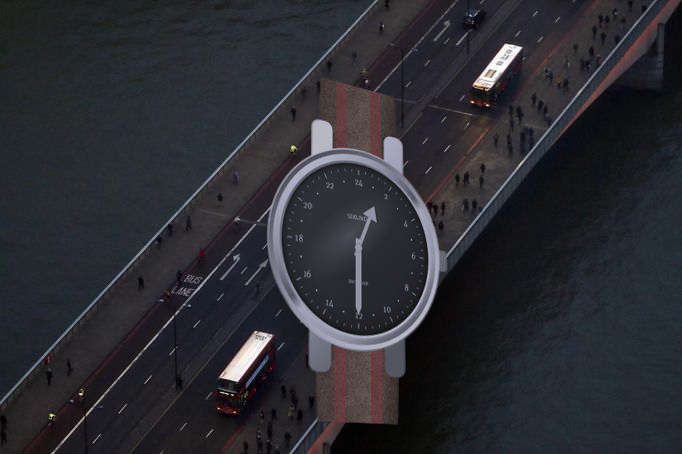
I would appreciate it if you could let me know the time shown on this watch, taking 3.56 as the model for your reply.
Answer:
1.30
